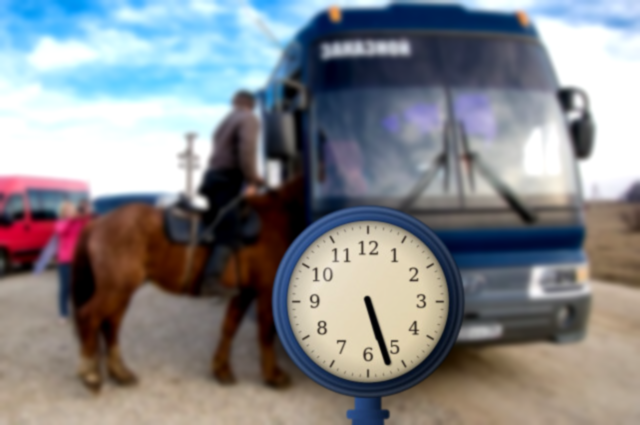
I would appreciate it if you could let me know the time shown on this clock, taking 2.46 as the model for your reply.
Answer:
5.27
